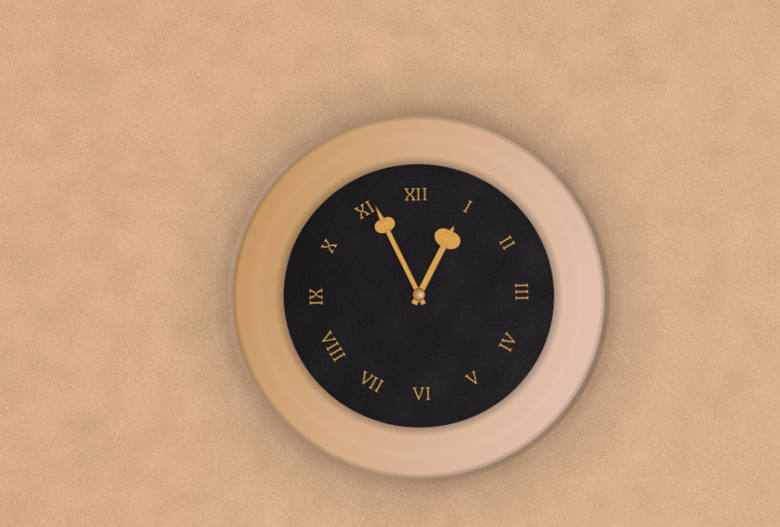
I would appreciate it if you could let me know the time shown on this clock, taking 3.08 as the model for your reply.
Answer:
12.56
